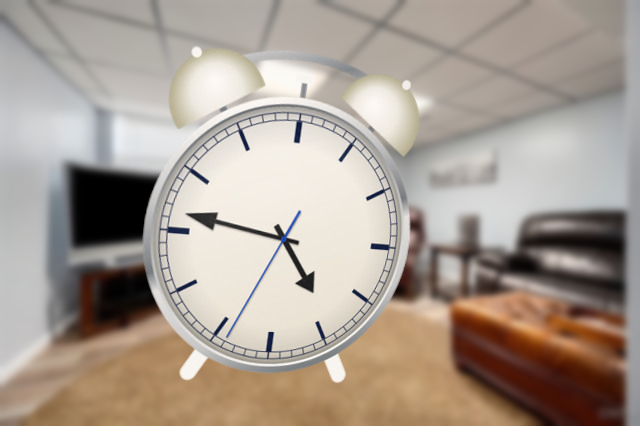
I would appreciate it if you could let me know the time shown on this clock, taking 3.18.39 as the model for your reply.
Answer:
4.46.34
